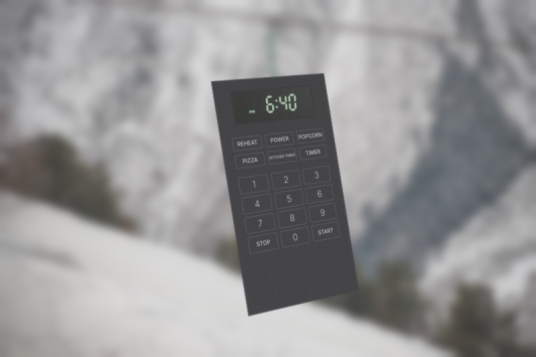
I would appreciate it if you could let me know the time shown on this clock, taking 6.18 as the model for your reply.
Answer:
6.40
